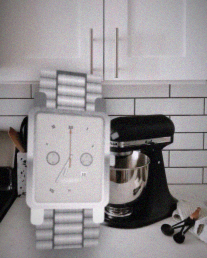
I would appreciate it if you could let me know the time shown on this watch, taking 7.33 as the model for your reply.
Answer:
6.35
